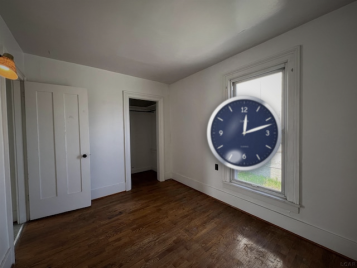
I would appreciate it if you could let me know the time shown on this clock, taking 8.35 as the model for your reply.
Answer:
12.12
